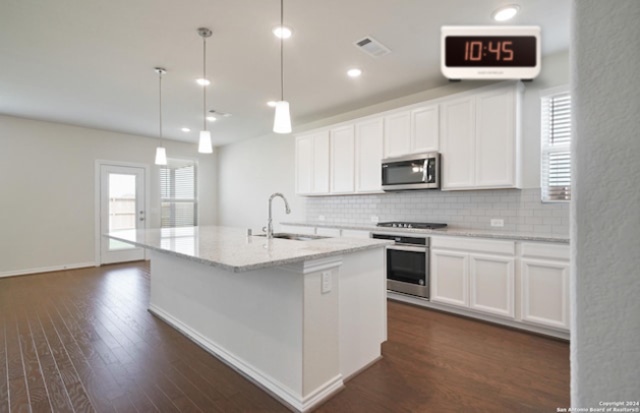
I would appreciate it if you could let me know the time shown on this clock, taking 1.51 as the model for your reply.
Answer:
10.45
